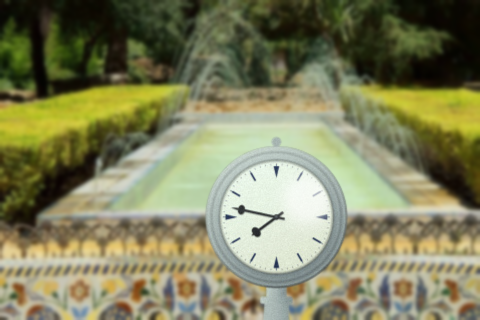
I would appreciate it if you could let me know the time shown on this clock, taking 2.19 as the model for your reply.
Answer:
7.47
